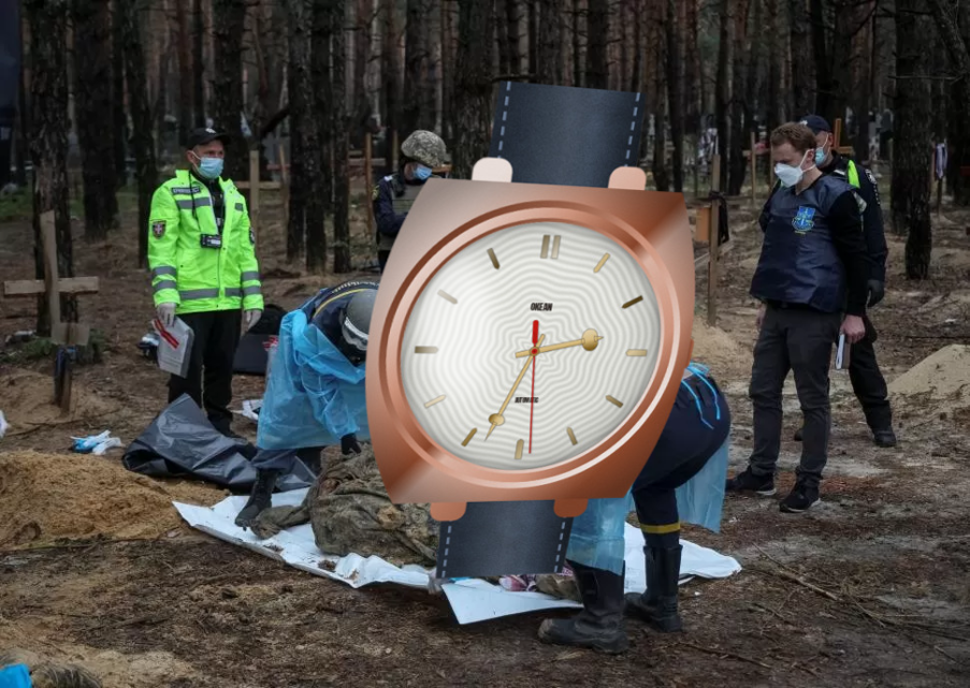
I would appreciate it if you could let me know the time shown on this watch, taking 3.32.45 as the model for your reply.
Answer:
2.33.29
